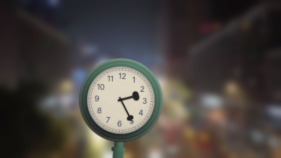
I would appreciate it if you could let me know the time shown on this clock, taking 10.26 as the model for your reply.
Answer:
2.25
